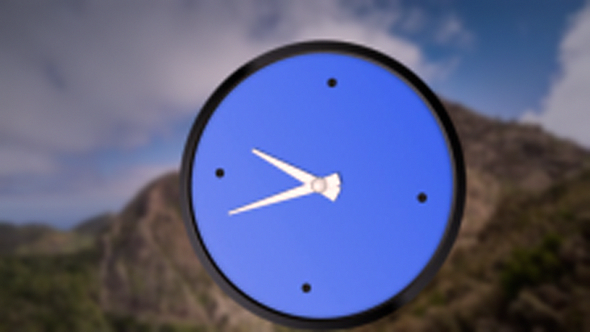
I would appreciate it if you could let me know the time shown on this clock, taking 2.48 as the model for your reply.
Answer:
9.41
